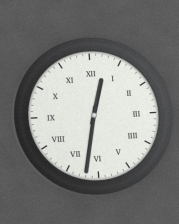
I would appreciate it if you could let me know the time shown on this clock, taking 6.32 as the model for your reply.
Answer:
12.32
